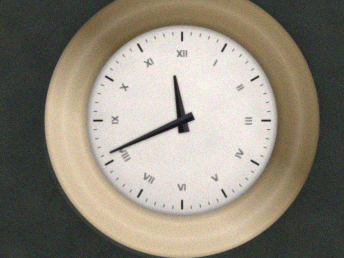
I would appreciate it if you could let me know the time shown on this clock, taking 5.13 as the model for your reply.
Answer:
11.41
